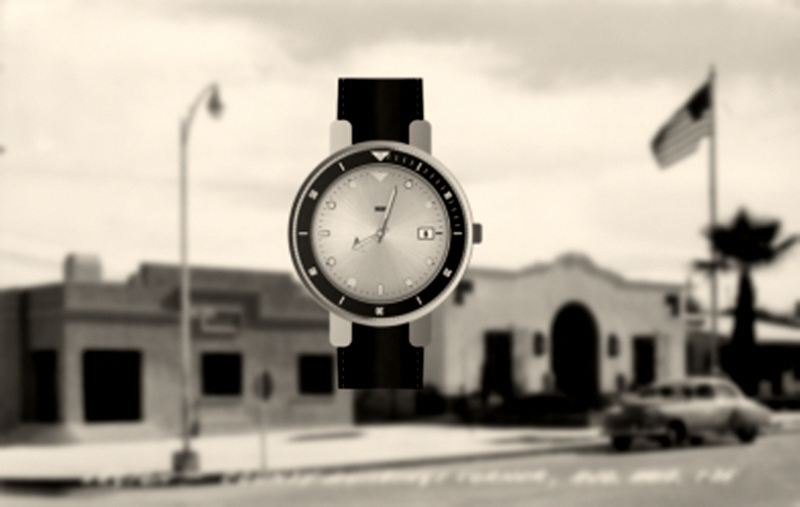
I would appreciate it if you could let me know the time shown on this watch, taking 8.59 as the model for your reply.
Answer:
8.03
